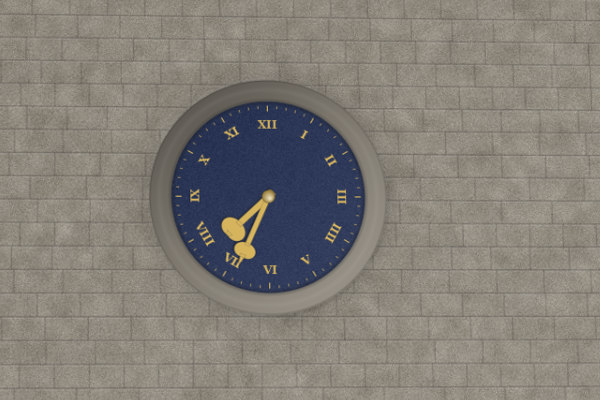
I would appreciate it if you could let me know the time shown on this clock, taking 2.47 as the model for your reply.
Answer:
7.34
